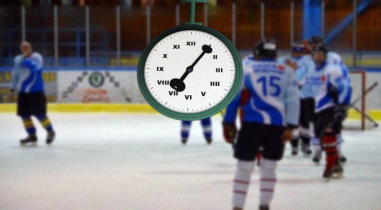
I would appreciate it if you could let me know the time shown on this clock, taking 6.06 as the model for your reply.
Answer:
7.06
